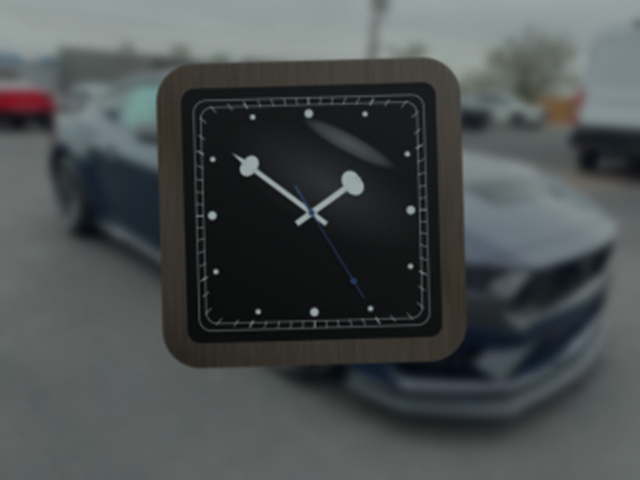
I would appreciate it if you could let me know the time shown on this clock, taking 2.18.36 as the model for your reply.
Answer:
1.51.25
